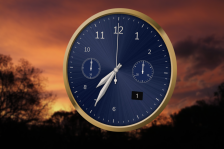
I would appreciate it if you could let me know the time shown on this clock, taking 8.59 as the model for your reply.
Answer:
7.35
